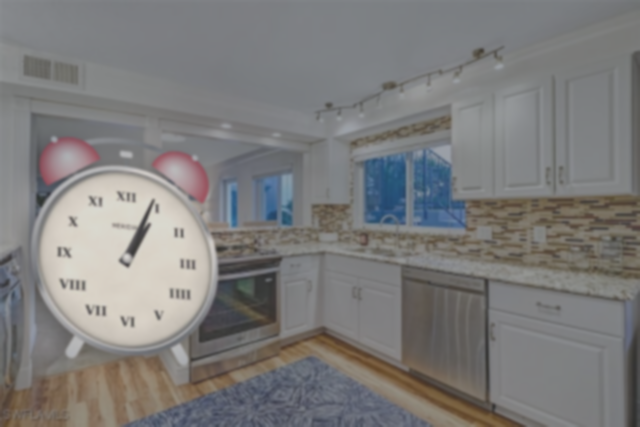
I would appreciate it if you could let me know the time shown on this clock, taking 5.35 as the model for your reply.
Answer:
1.04
